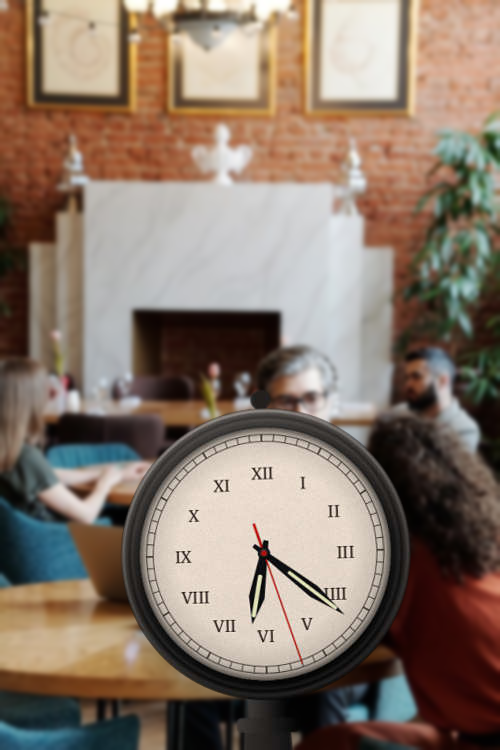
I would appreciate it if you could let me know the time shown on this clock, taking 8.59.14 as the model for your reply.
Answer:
6.21.27
